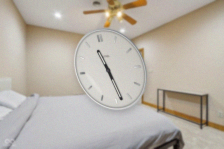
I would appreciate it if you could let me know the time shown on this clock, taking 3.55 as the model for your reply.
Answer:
11.28
